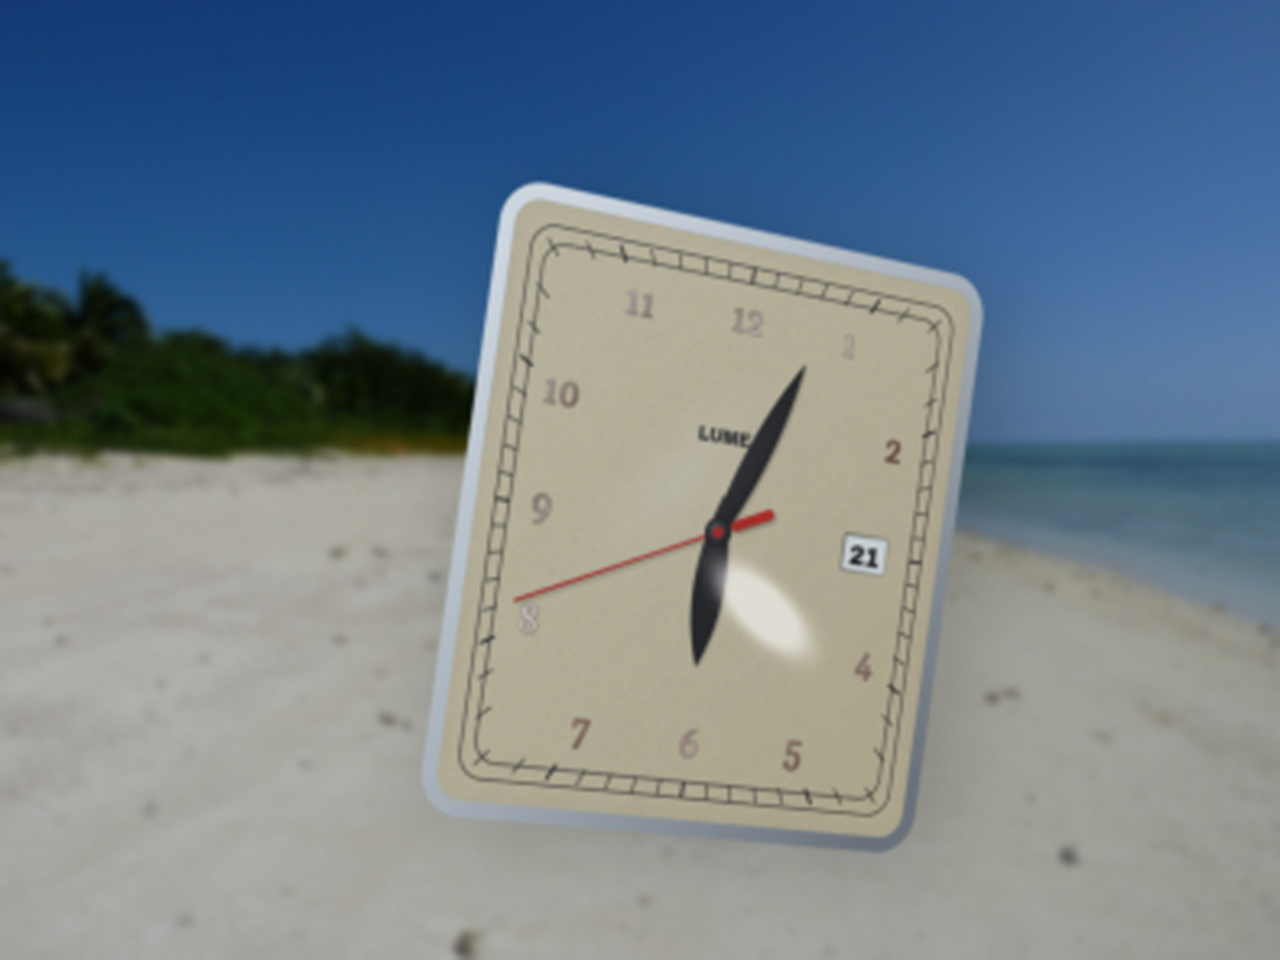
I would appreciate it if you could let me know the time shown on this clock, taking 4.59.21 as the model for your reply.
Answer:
6.03.41
